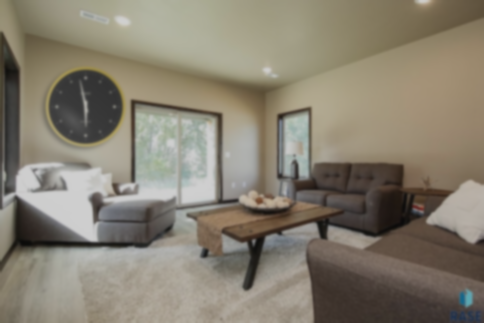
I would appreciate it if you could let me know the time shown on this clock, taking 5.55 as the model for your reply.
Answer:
5.58
